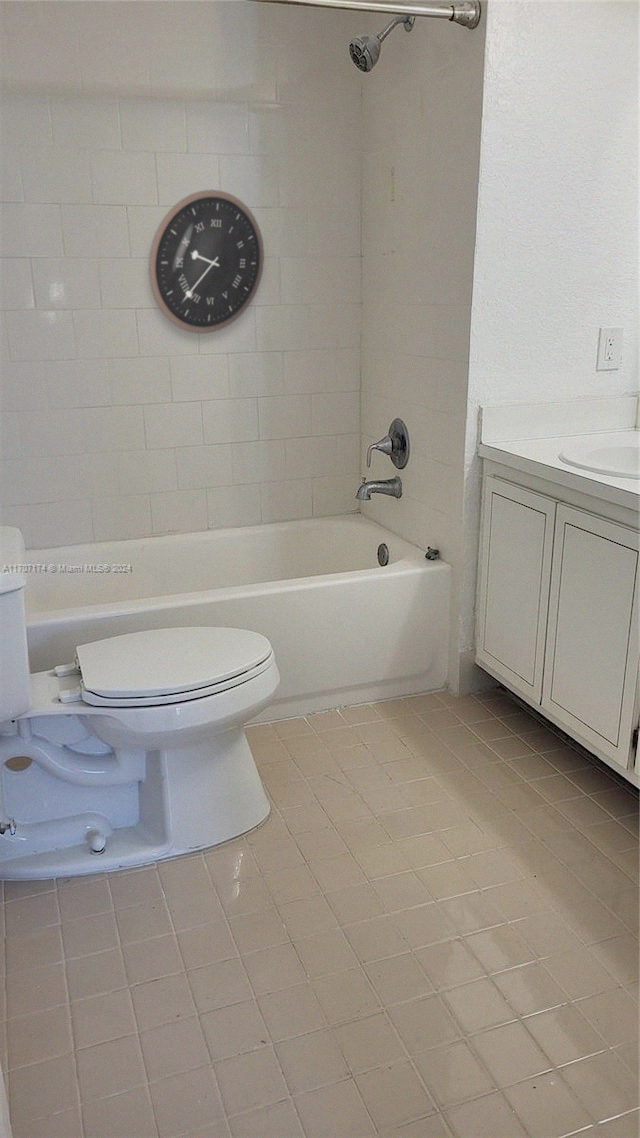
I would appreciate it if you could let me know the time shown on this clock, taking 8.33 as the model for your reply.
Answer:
9.37
